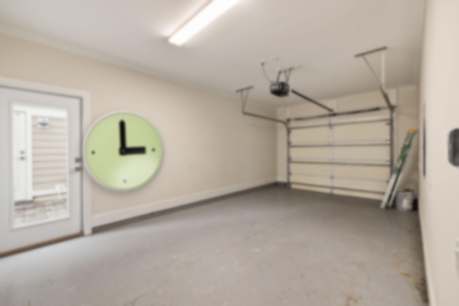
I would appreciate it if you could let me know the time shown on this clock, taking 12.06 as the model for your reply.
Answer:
3.00
